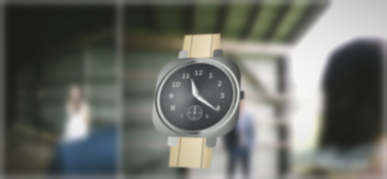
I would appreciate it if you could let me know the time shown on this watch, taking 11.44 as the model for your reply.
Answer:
11.21
